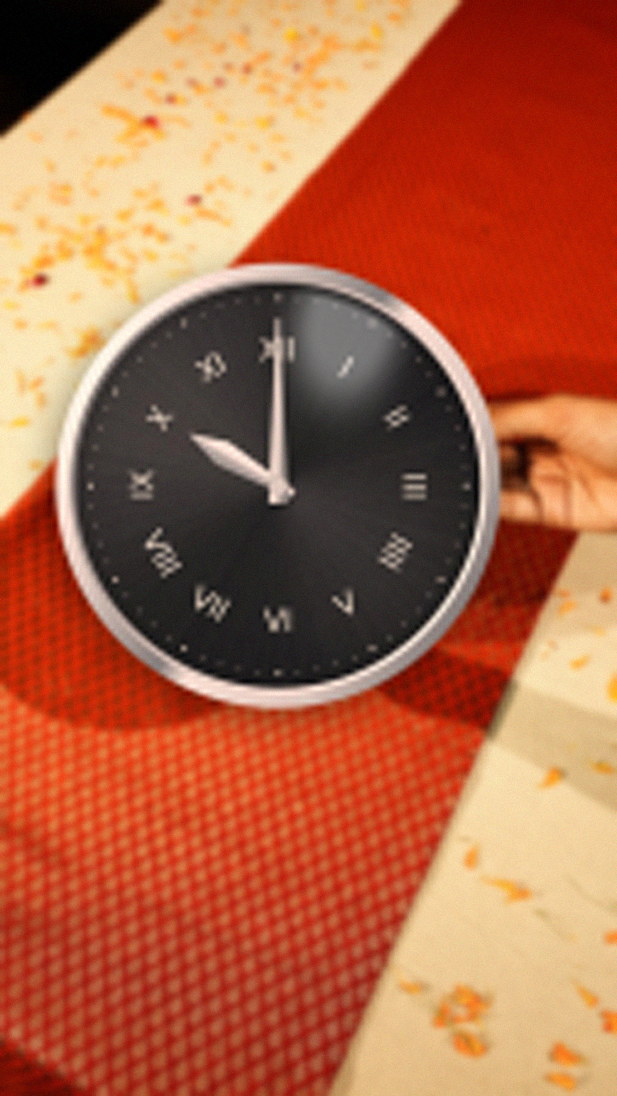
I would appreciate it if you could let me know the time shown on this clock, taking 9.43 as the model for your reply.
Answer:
10.00
